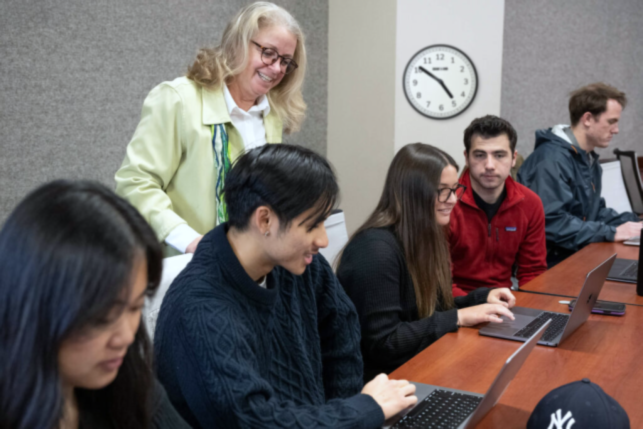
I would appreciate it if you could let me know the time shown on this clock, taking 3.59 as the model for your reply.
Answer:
4.51
